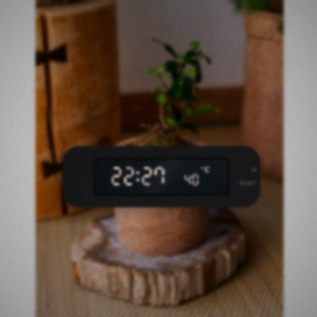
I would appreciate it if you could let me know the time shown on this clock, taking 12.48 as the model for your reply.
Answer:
22.27
